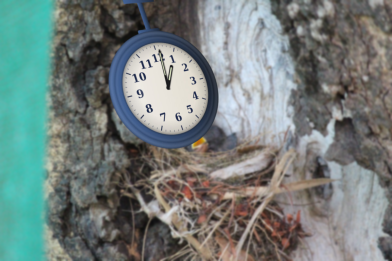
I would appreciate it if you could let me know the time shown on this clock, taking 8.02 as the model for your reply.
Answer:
1.01
